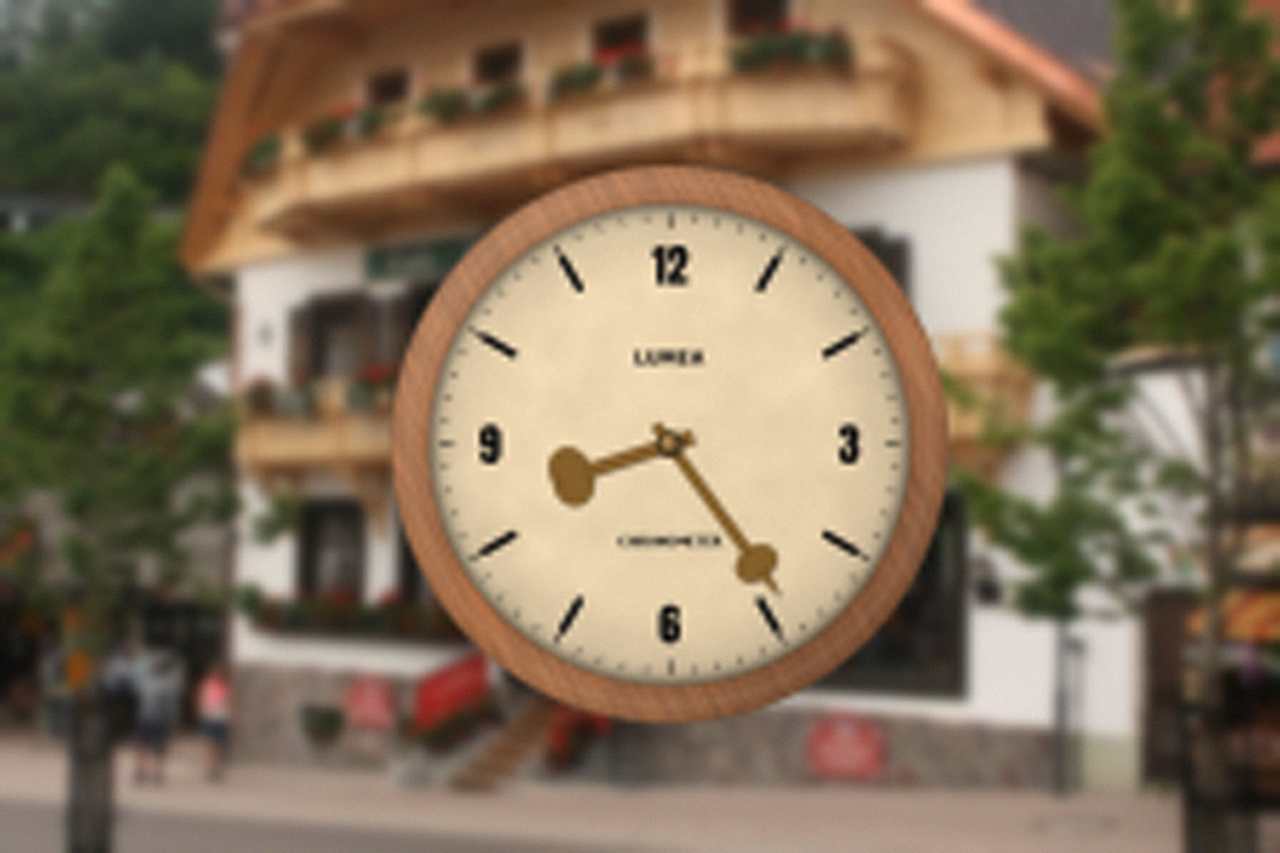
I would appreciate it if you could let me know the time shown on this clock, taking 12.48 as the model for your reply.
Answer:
8.24
